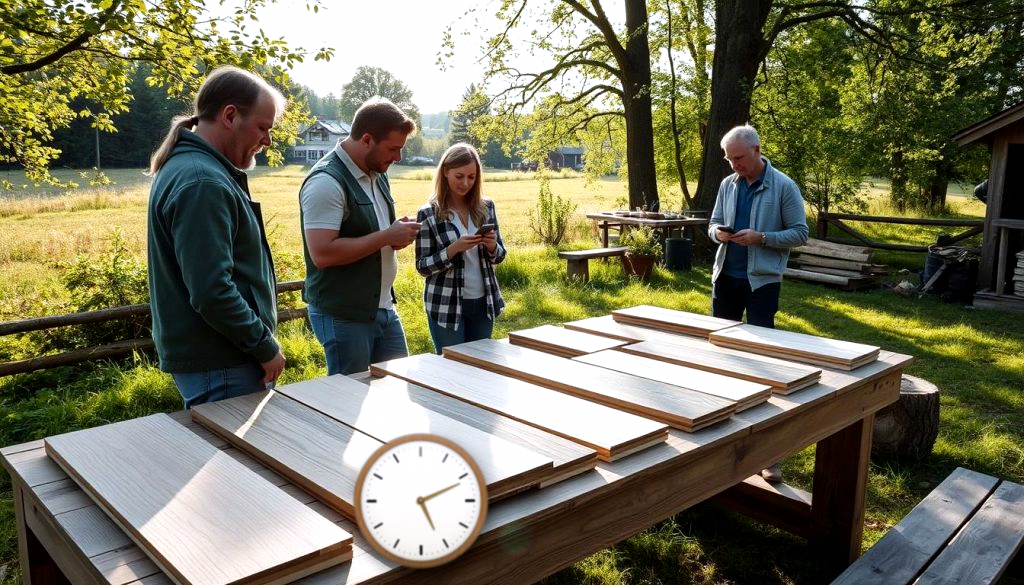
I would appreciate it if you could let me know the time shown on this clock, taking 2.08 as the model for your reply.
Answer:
5.11
